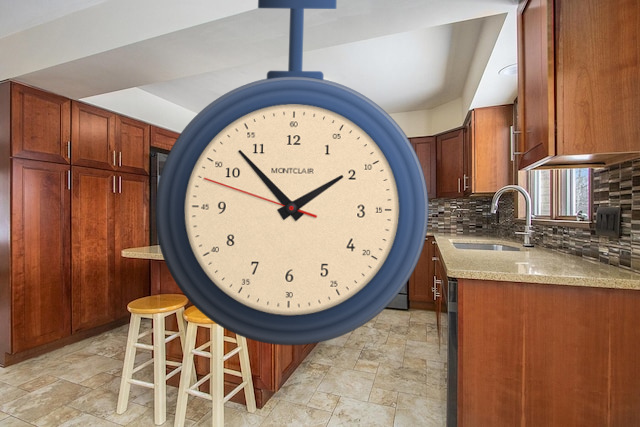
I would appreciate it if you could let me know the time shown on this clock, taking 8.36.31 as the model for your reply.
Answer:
1.52.48
